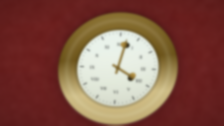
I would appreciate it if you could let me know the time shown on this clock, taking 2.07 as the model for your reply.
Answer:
4.02
